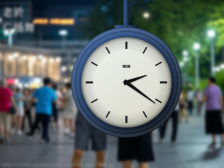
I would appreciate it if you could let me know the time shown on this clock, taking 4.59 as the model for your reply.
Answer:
2.21
